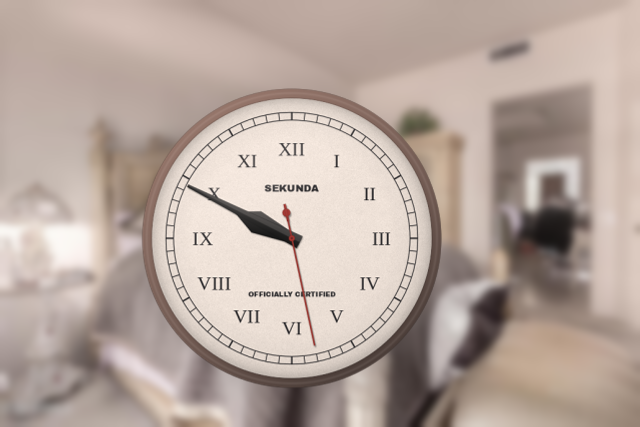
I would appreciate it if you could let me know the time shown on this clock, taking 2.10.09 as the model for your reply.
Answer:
9.49.28
